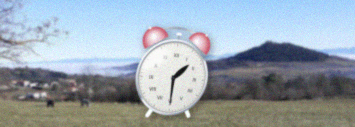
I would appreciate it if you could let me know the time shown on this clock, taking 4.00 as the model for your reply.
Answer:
1.30
